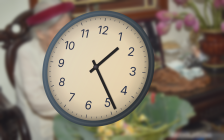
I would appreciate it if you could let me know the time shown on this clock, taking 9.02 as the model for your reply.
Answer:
1.24
